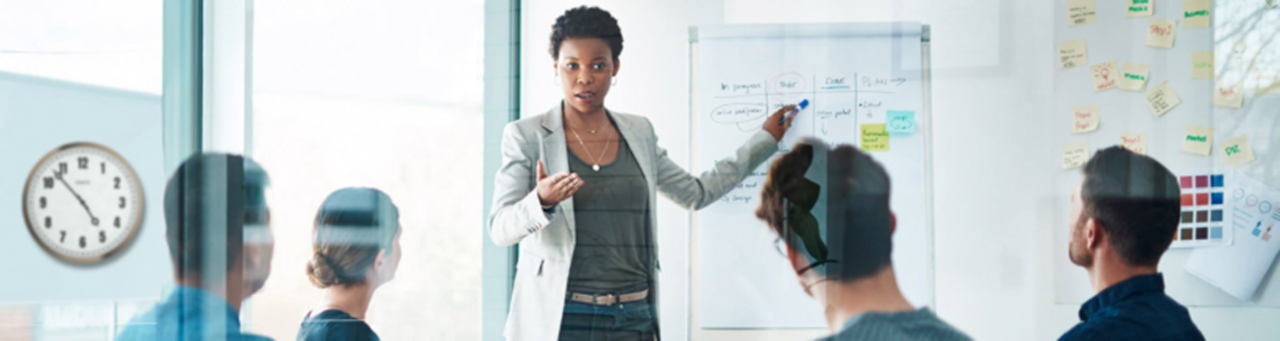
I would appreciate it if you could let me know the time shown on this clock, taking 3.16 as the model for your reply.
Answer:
4.53
